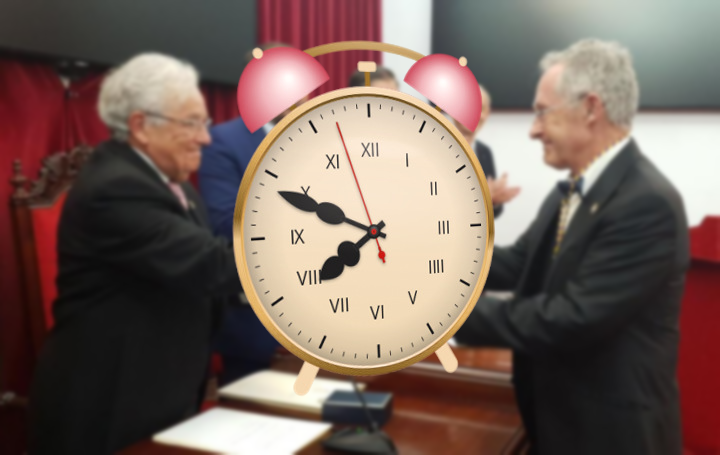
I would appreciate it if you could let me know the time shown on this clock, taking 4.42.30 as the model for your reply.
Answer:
7.48.57
